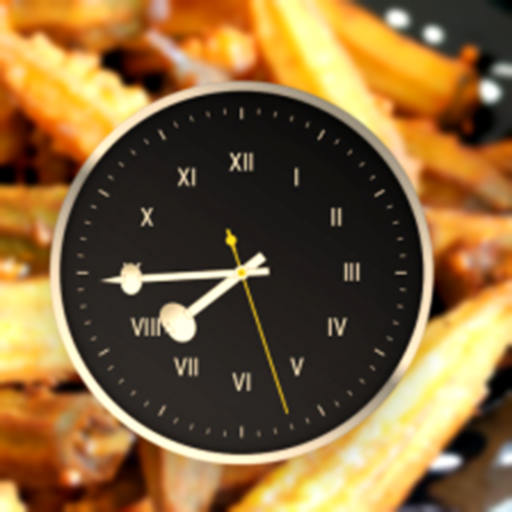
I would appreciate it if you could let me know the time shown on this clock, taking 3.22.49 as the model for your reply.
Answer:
7.44.27
